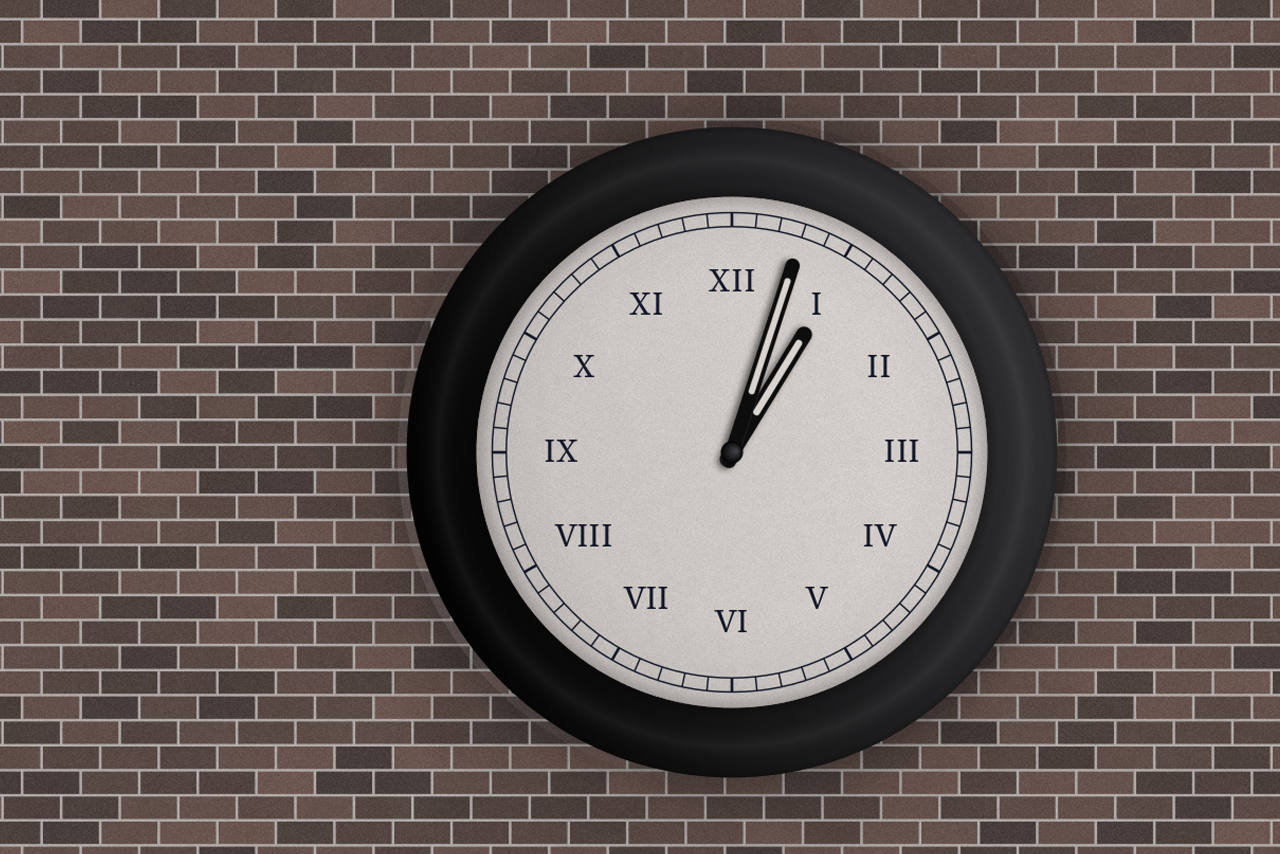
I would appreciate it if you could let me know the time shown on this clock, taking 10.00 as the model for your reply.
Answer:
1.03
